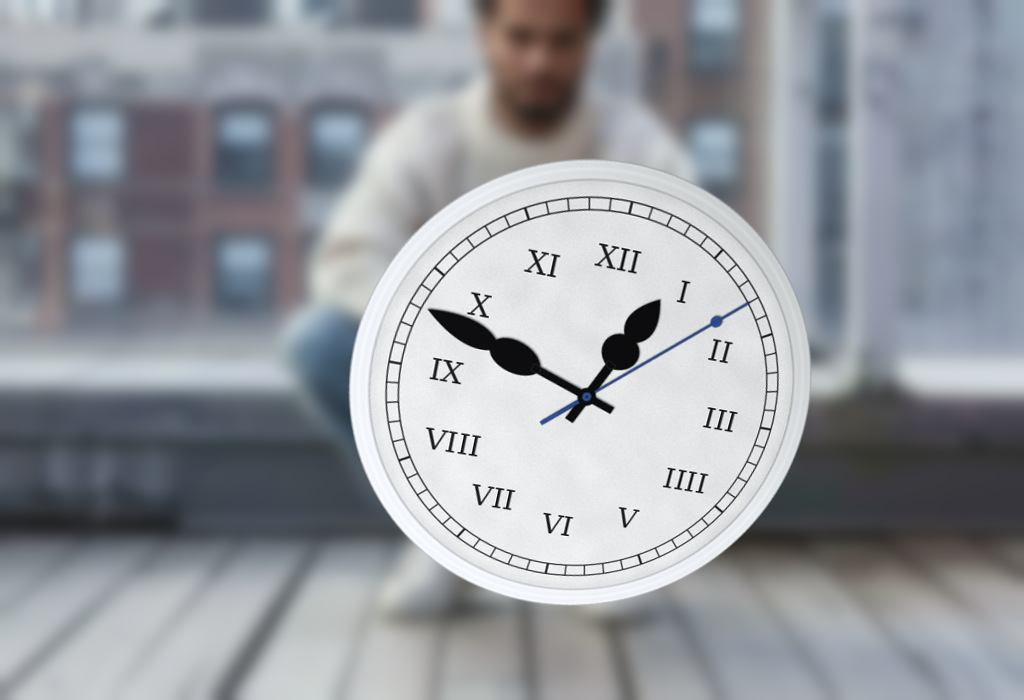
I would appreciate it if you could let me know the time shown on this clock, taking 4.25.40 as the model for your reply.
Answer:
12.48.08
